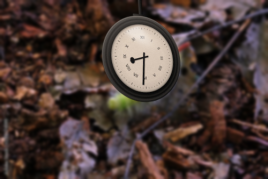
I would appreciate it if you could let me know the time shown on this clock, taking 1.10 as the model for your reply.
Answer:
8.31
